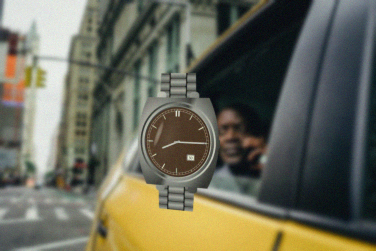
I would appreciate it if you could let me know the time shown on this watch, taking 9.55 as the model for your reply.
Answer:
8.15
